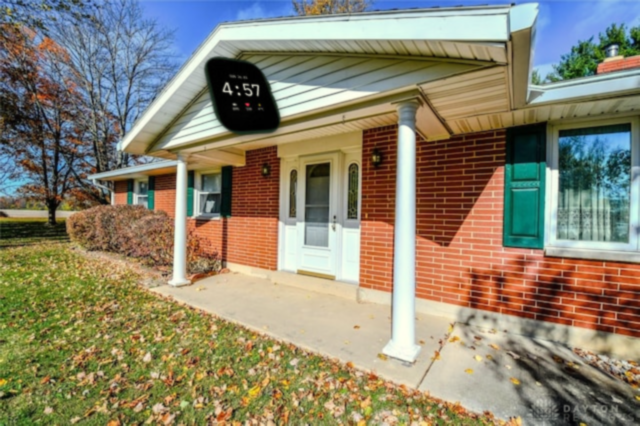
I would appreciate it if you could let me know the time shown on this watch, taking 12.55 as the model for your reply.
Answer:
4.57
